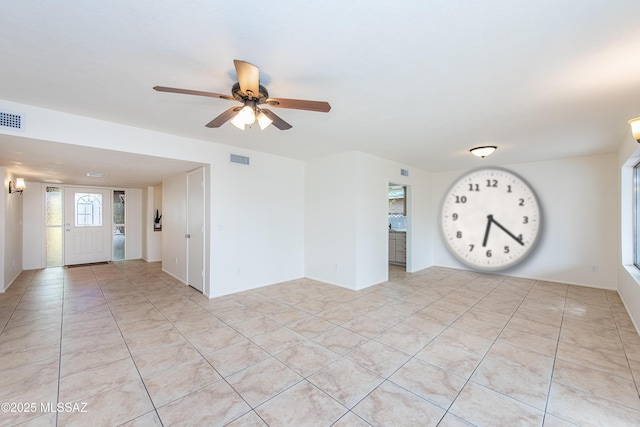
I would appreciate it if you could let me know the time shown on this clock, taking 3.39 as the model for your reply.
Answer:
6.21
